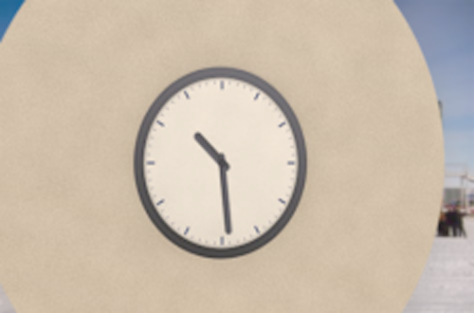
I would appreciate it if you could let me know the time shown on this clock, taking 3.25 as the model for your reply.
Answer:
10.29
